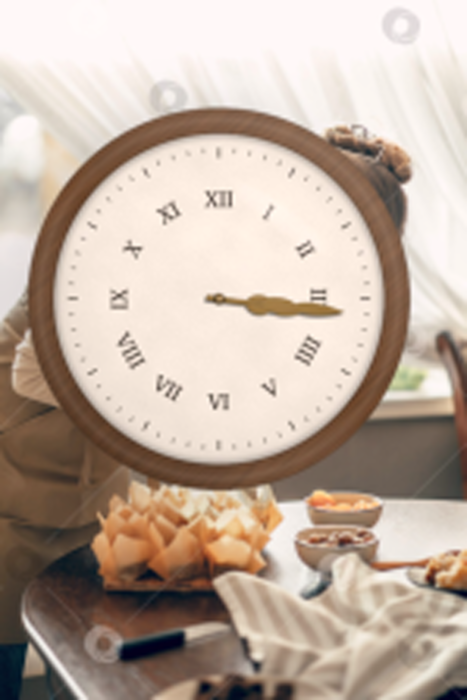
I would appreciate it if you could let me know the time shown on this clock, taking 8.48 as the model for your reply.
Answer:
3.16
